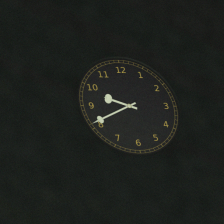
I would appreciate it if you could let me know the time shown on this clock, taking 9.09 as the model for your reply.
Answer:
9.41
